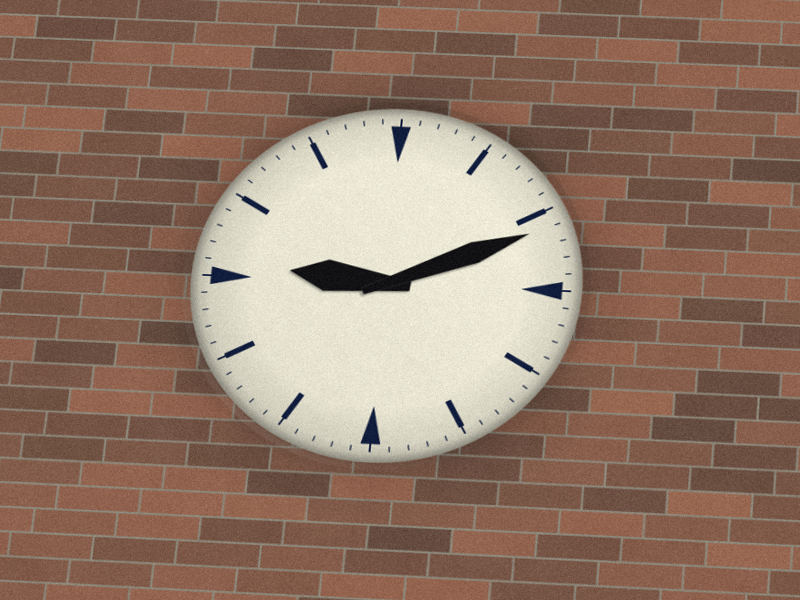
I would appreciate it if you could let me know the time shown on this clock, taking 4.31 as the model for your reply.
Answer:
9.11
